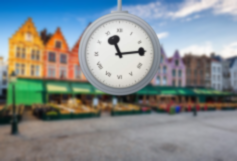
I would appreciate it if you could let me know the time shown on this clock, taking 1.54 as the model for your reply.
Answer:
11.14
